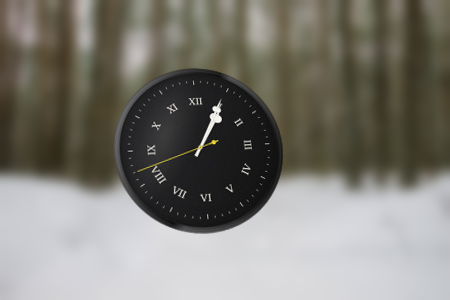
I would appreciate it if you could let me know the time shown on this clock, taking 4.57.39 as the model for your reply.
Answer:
1.04.42
